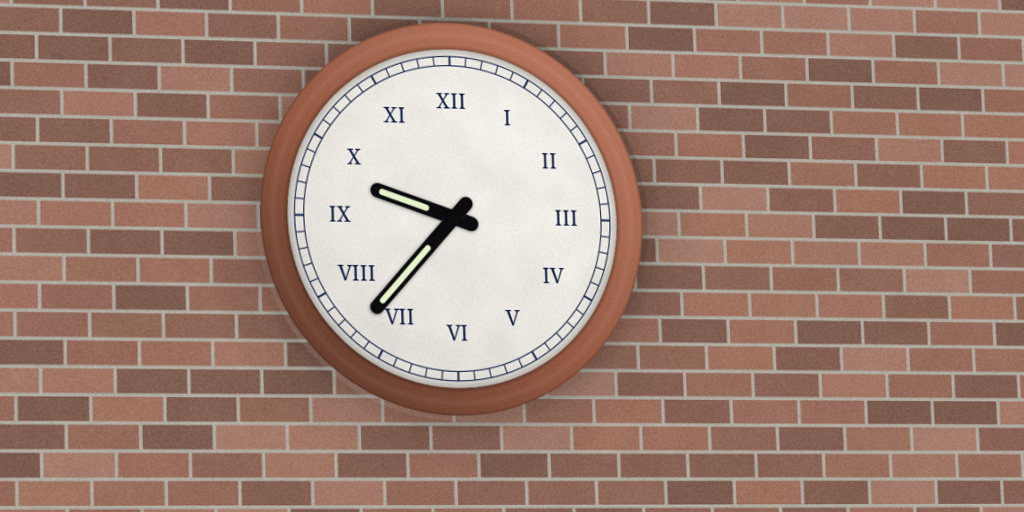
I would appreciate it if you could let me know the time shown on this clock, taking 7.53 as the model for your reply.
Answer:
9.37
